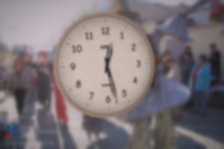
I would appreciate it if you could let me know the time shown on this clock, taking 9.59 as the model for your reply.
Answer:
12.28
